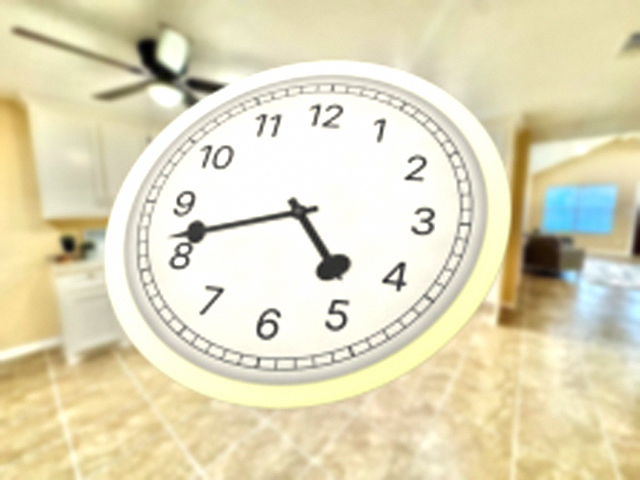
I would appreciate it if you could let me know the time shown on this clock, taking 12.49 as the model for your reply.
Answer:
4.42
